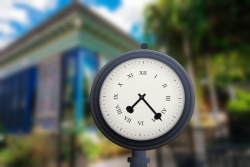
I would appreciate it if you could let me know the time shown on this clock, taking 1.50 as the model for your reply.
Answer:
7.23
